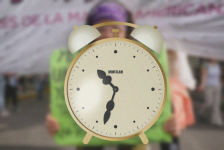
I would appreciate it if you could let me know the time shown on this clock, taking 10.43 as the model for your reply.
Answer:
10.33
